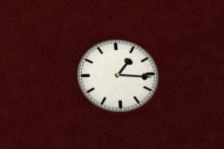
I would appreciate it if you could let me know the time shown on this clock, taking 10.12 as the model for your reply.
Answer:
1.16
